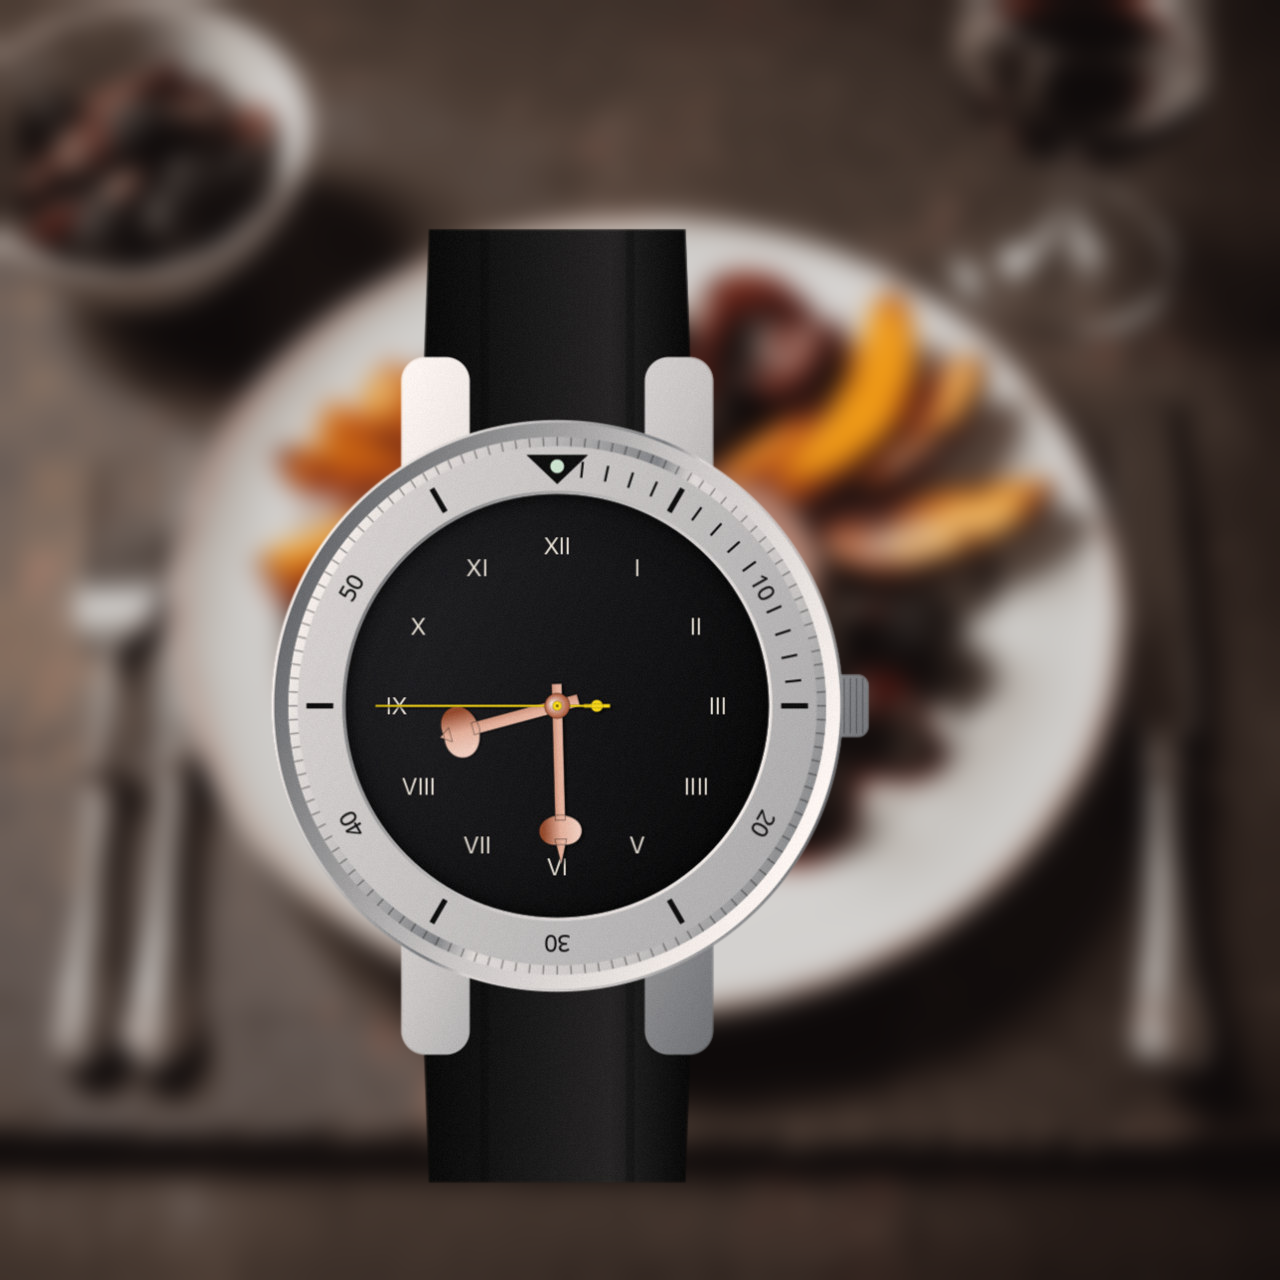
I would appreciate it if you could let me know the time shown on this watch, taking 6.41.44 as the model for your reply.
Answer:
8.29.45
